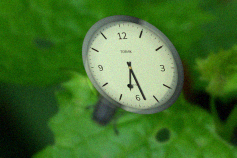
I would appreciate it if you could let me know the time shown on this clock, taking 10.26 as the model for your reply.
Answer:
6.28
